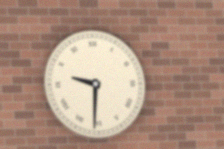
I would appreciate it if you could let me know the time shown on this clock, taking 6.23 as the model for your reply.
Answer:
9.31
